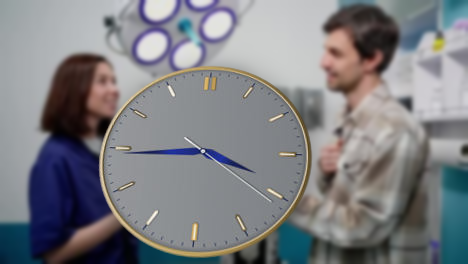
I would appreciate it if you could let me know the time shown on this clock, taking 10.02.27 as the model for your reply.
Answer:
3.44.21
